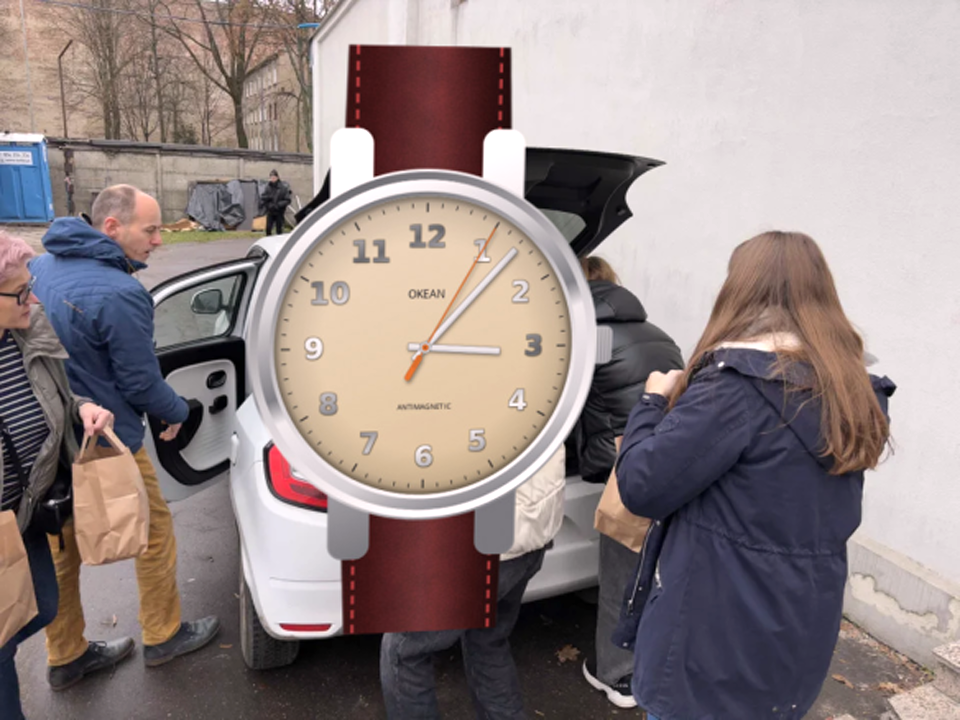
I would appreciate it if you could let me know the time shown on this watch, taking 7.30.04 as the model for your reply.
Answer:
3.07.05
